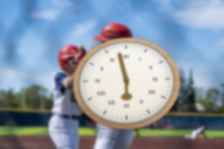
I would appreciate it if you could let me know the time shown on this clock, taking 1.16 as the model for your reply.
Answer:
5.58
